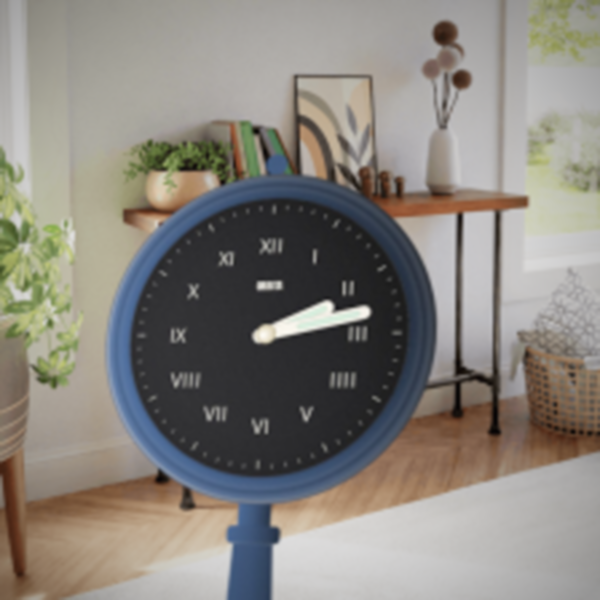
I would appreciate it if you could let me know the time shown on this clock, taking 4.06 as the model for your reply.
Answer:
2.13
